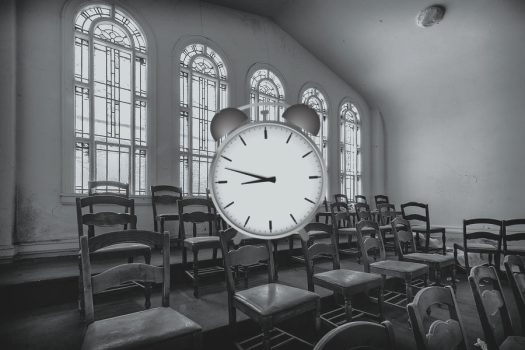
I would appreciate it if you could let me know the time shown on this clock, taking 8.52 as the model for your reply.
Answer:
8.48
